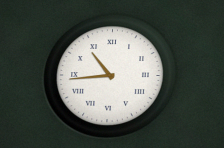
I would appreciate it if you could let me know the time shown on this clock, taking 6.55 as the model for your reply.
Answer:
10.44
